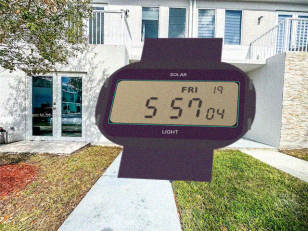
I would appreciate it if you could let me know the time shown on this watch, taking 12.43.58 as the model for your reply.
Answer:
5.57.04
